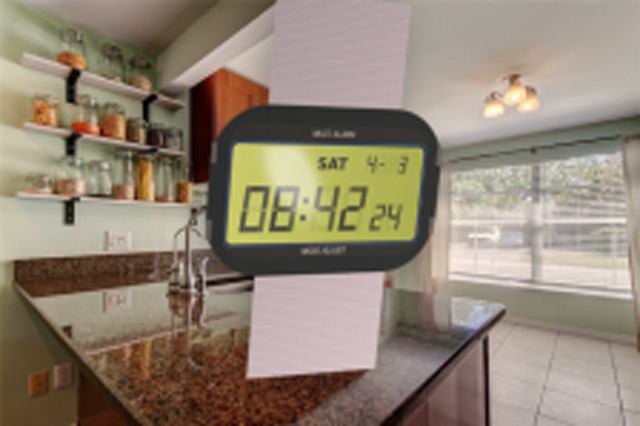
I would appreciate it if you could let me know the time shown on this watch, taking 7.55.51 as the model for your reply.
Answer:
8.42.24
